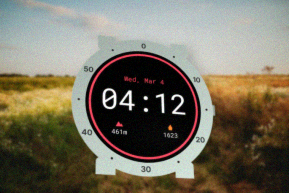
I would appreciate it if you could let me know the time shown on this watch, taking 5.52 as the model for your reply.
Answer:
4.12
